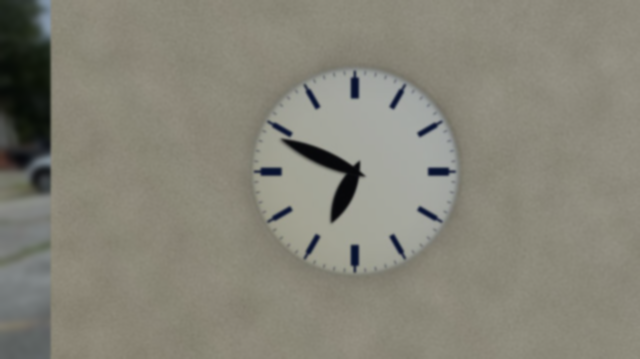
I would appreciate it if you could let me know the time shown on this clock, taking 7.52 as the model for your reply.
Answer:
6.49
